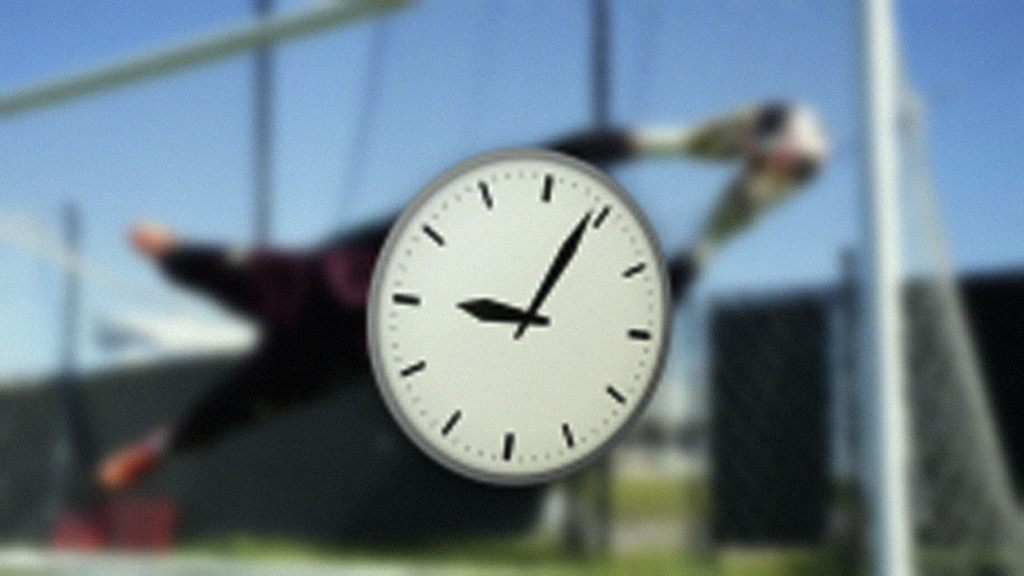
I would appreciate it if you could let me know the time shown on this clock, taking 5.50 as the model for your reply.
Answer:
9.04
